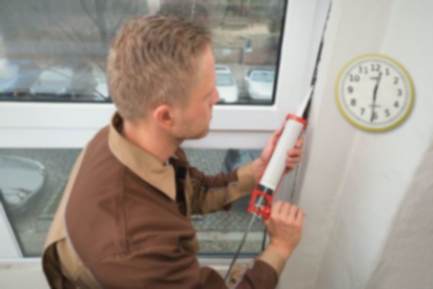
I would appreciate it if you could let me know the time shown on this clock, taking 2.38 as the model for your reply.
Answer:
12.31
